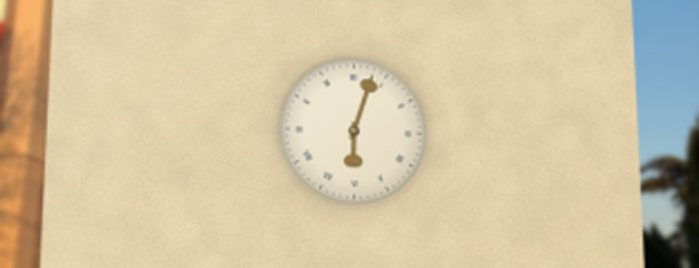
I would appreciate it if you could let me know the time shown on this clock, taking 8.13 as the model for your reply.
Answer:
6.03
